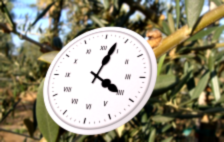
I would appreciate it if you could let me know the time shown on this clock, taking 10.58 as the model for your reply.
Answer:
4.03
